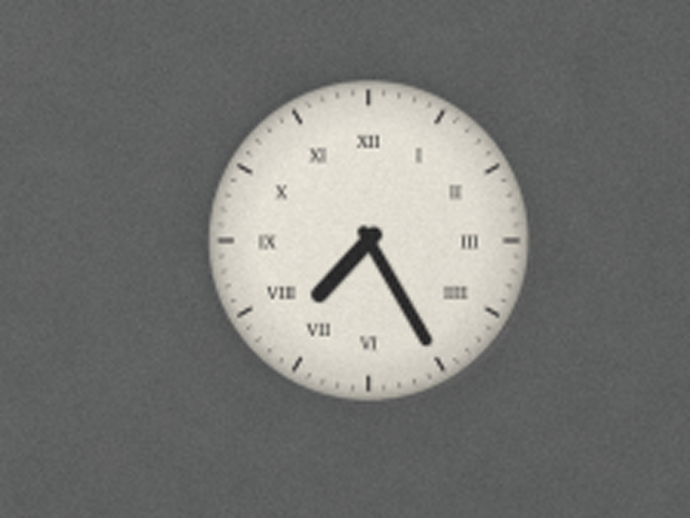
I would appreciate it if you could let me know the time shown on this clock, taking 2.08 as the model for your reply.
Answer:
7.25
